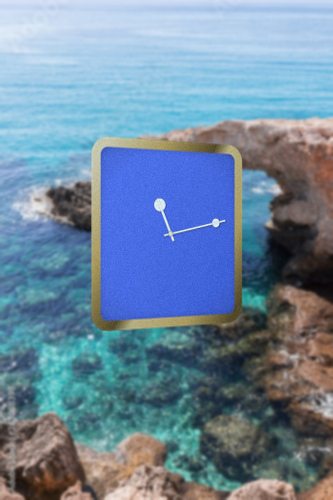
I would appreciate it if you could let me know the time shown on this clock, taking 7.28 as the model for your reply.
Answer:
11.13
